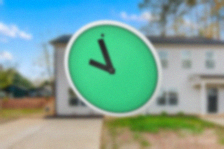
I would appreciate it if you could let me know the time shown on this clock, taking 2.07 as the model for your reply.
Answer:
9.59
